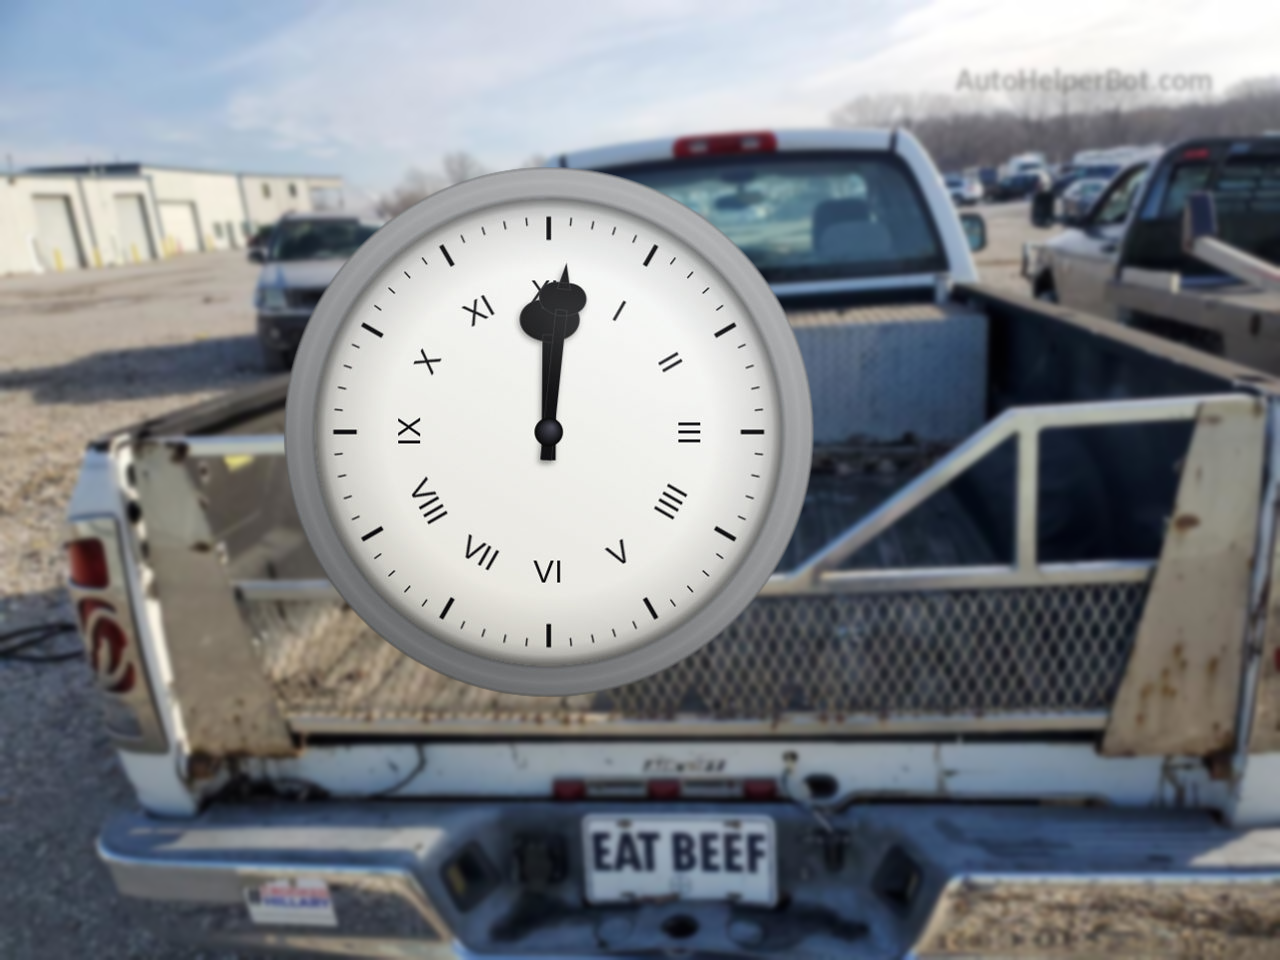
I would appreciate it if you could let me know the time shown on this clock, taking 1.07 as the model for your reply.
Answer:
12.01
